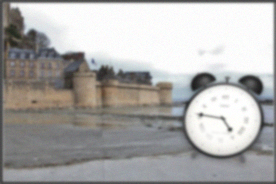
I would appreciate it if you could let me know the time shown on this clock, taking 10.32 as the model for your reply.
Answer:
4.46
